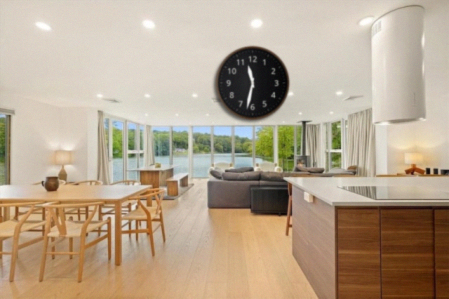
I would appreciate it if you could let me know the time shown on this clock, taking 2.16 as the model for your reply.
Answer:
11.32
